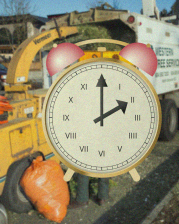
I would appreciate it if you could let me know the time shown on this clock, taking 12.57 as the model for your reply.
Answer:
2.00
